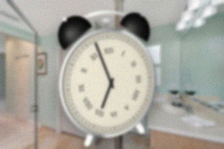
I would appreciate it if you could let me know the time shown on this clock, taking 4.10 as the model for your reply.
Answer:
6.57
